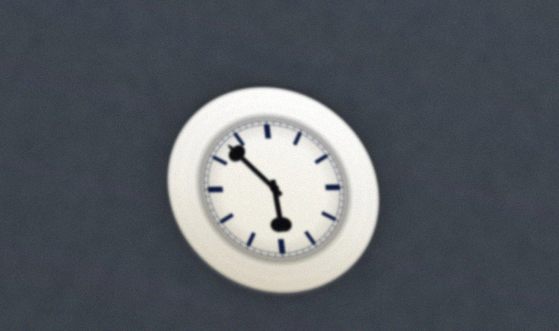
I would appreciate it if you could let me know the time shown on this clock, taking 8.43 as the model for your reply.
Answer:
5.53
